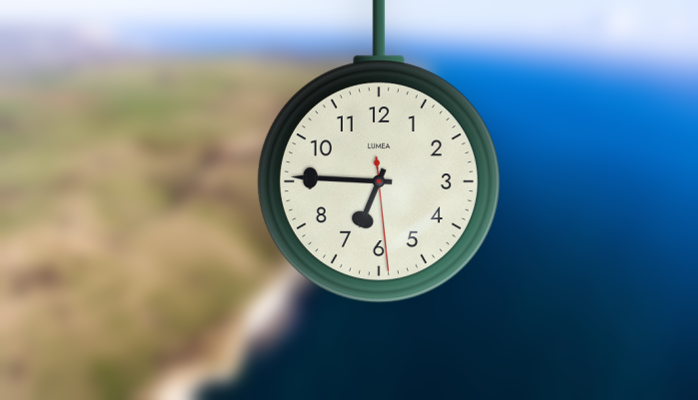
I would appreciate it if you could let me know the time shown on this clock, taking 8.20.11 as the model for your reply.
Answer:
6.45.29
